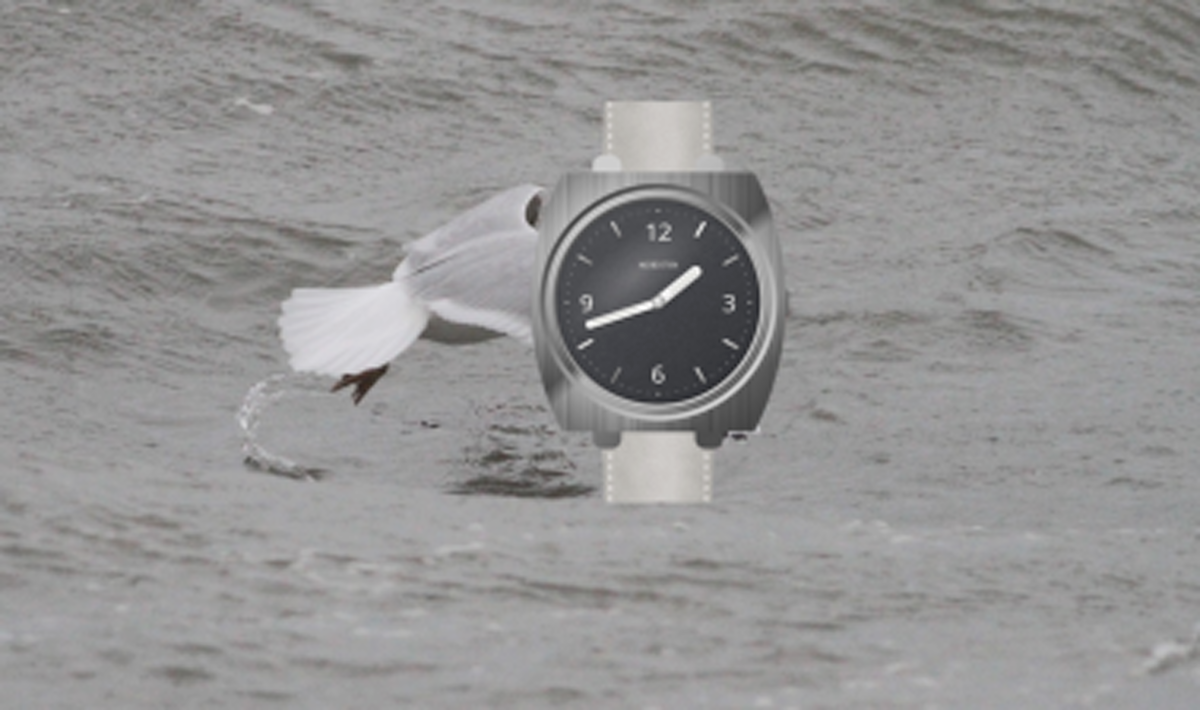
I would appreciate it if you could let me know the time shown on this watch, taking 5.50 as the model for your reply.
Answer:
1.42
